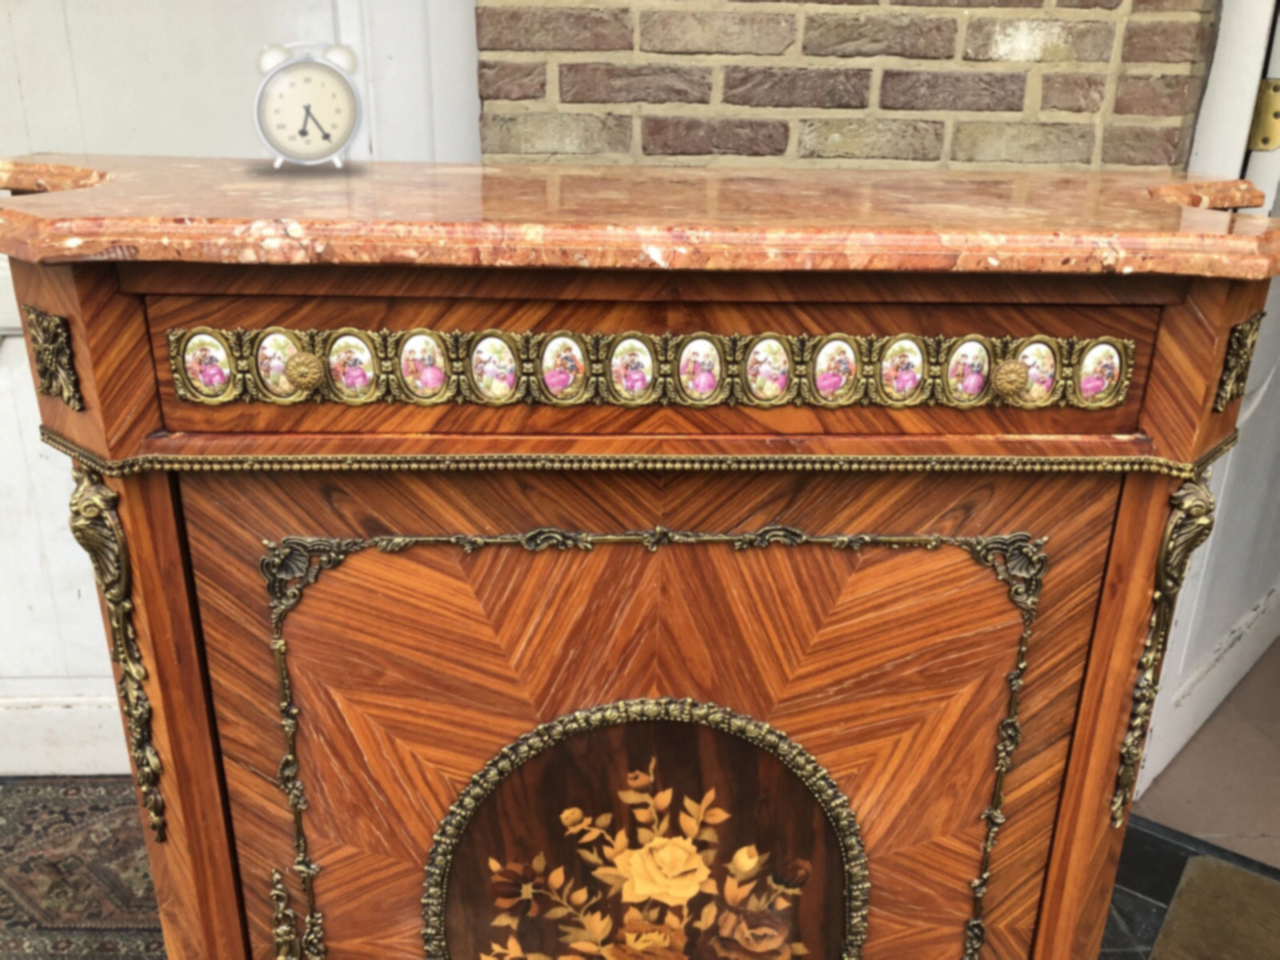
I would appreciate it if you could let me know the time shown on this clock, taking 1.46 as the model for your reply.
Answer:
6.24
